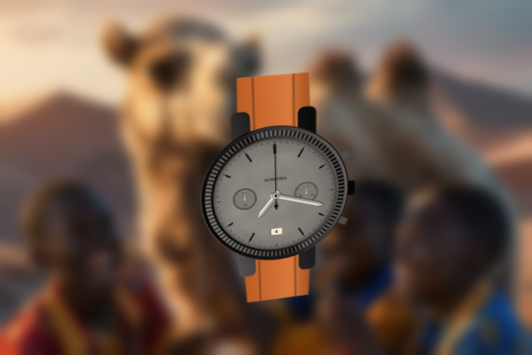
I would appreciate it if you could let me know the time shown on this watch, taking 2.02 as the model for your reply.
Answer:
7.18
